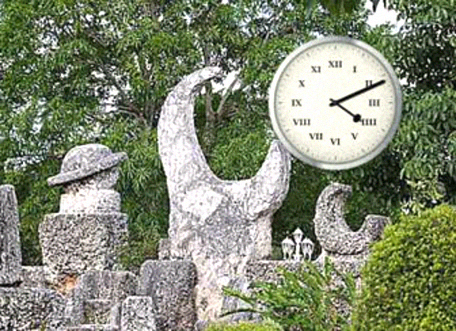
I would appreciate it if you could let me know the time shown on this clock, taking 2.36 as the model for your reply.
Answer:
4.11
